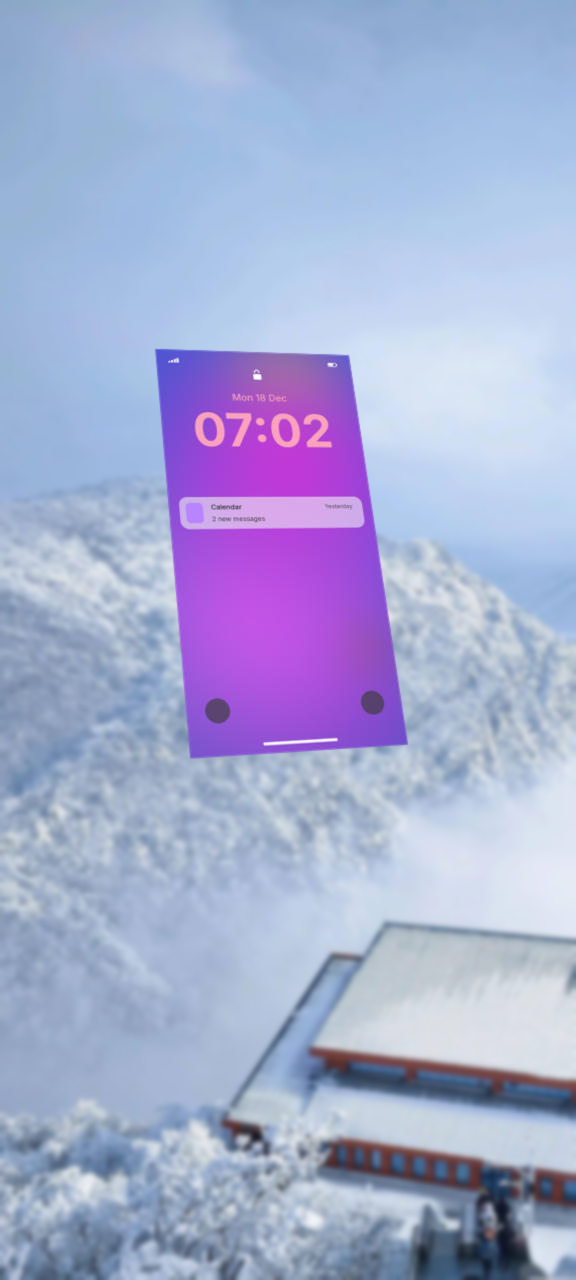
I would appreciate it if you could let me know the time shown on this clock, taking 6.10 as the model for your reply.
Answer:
7.02
